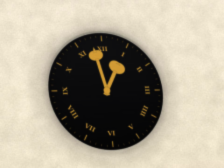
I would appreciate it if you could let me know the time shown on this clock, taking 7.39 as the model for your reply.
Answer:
12.58
